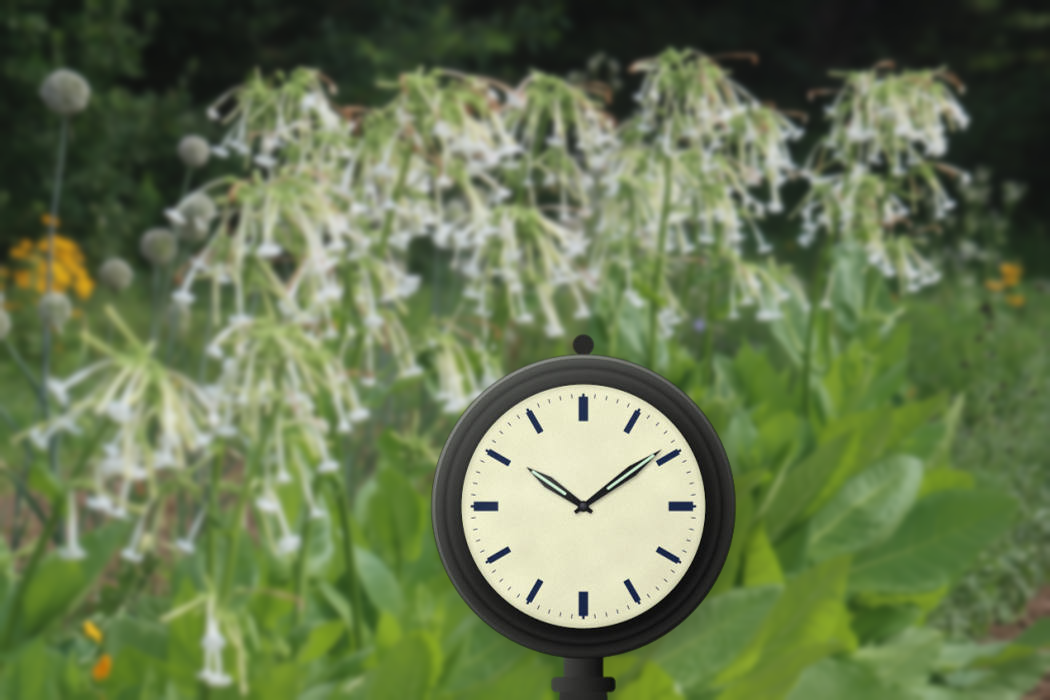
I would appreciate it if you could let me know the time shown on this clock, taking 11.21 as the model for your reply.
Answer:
10.09
